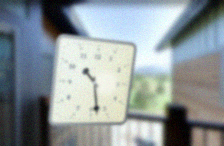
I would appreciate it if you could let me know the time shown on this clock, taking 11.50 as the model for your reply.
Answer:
10.28
